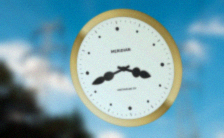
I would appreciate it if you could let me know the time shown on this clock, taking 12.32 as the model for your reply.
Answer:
3.42
